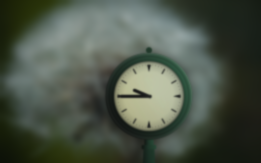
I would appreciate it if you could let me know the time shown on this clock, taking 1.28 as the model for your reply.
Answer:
9.45
